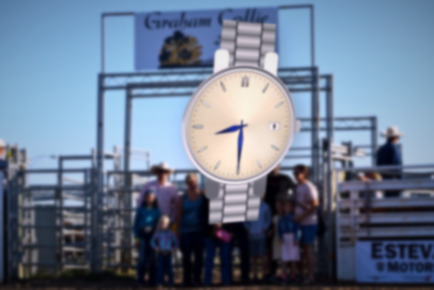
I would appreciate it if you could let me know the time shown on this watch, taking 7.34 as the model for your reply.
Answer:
8.30
